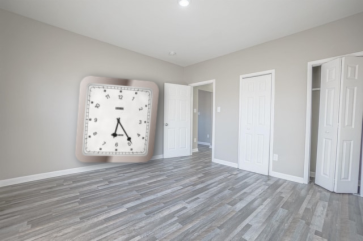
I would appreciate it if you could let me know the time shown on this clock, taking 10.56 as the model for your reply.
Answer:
6.24
